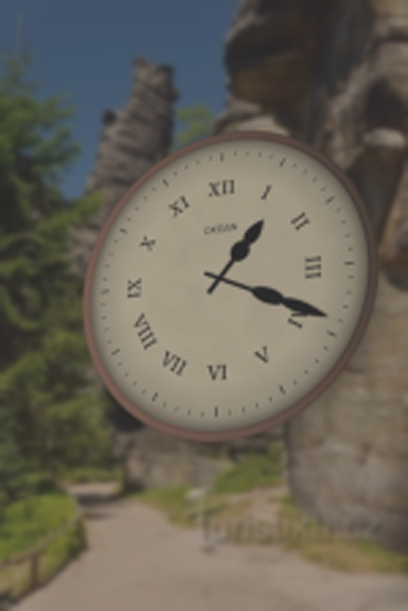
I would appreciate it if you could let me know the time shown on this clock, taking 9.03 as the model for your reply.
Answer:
1.19
